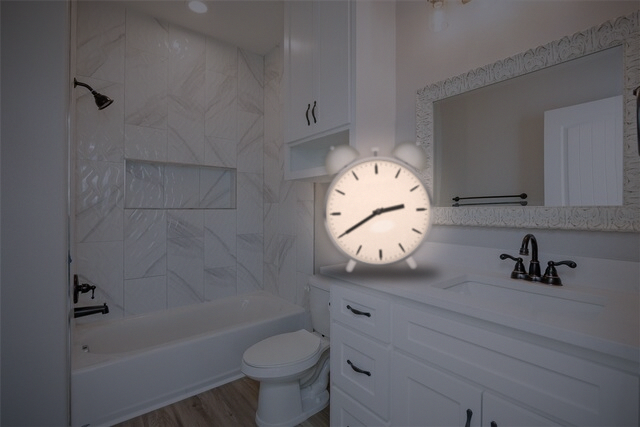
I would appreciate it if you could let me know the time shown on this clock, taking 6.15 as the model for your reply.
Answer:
2.40
